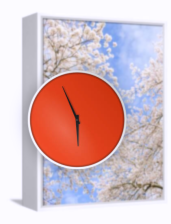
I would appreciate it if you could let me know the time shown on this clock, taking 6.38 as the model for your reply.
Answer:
5.56
